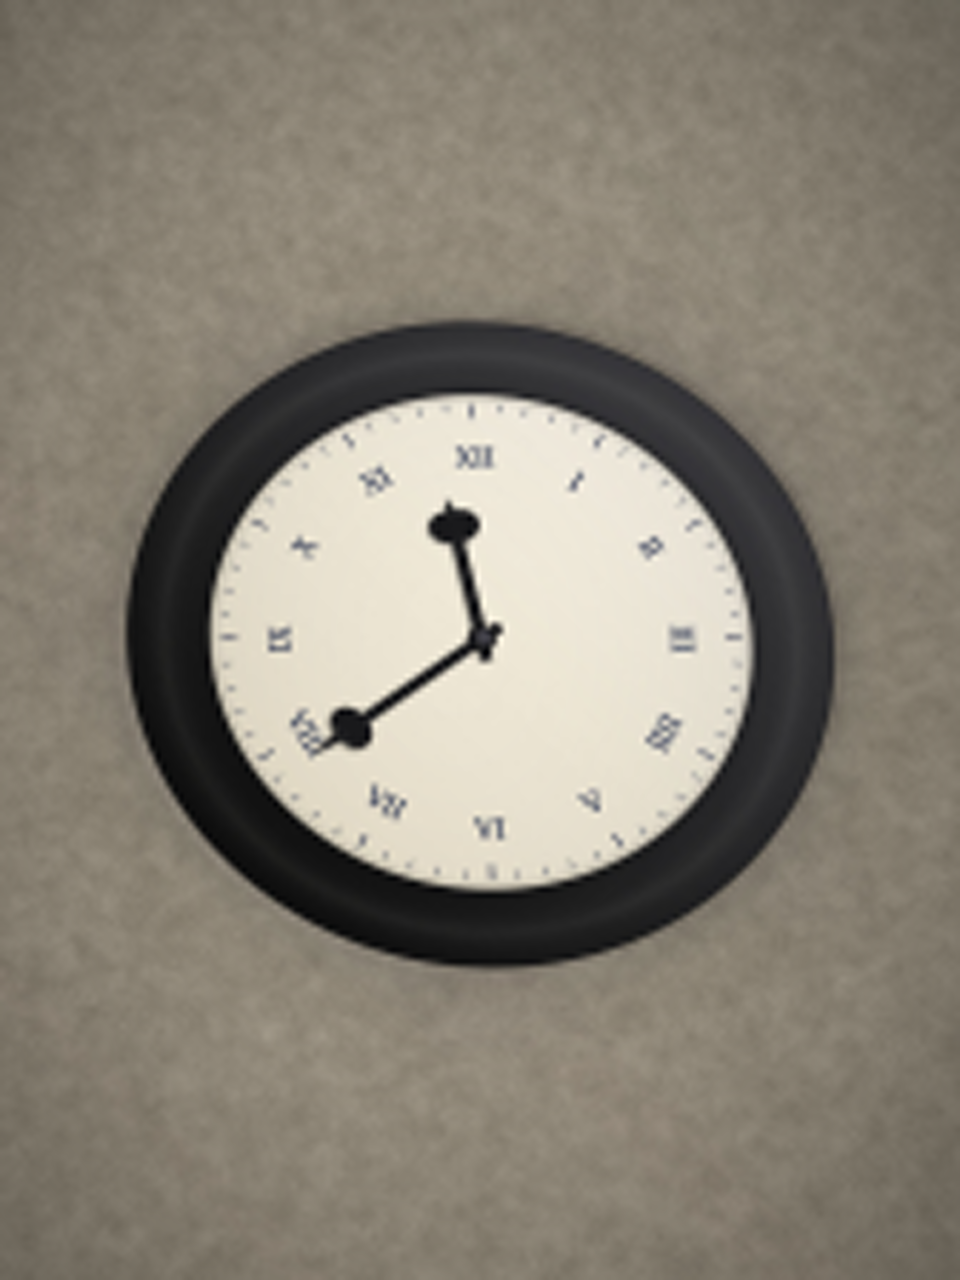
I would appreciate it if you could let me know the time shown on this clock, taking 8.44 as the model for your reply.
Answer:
11.39
